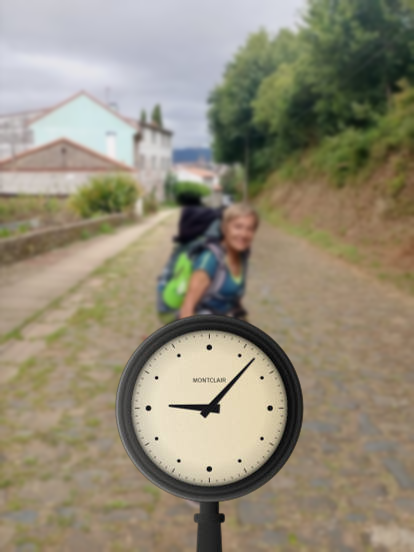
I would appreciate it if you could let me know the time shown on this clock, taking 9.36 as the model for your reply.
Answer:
9.07
